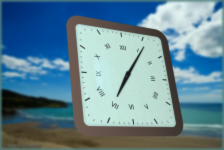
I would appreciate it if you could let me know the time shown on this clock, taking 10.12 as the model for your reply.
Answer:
7.06
